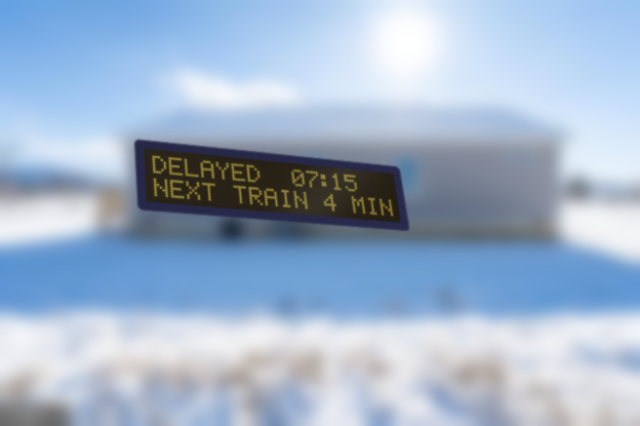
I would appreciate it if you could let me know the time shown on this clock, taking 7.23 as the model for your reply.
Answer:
7.15
